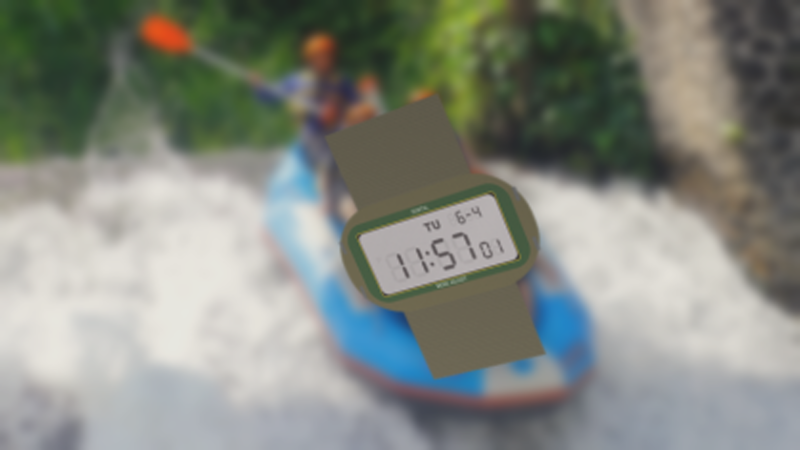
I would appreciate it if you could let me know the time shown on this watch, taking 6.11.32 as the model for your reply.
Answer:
11.57.01
